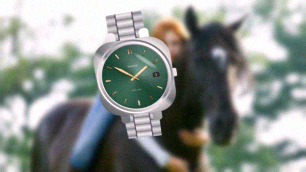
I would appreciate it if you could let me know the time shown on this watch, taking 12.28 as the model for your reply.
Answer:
1.51
